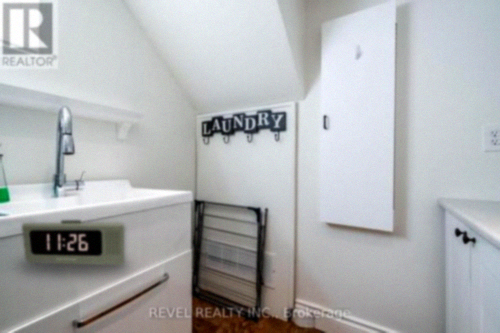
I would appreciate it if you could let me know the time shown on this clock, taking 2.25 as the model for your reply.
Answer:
11.26
